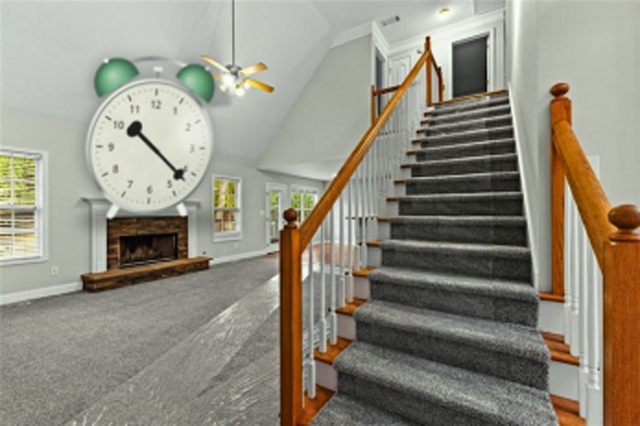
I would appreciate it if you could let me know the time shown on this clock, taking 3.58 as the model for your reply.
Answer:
10.22
